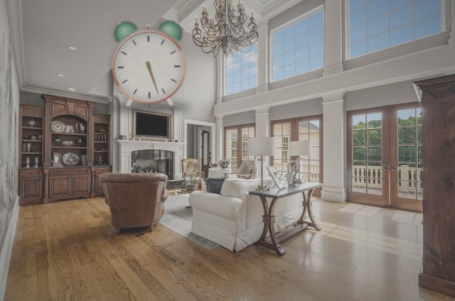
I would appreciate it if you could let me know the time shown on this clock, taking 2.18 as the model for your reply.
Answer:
5.27
